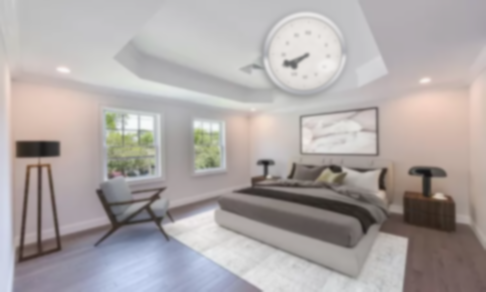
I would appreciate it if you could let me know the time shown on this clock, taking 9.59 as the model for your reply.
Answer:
7.41
